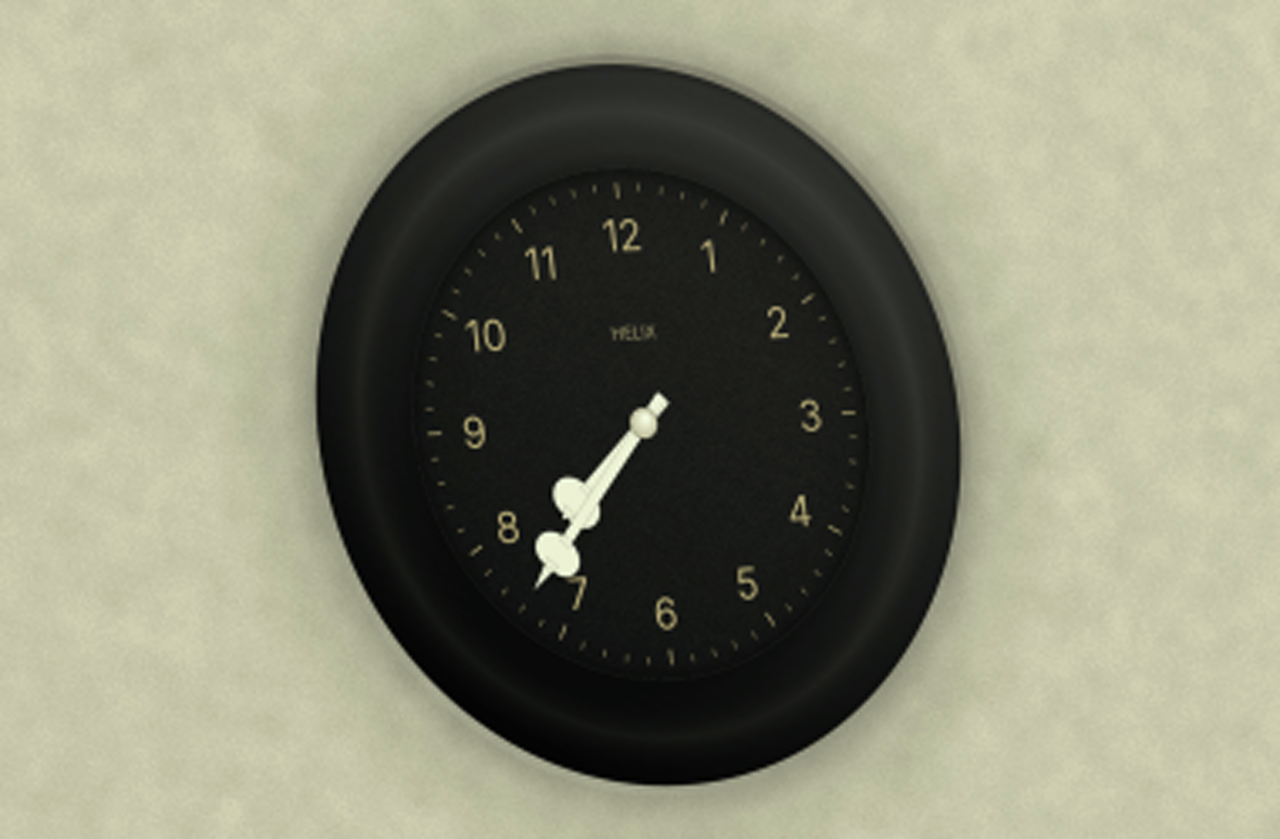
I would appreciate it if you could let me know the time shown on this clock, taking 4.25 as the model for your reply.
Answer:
7.37
